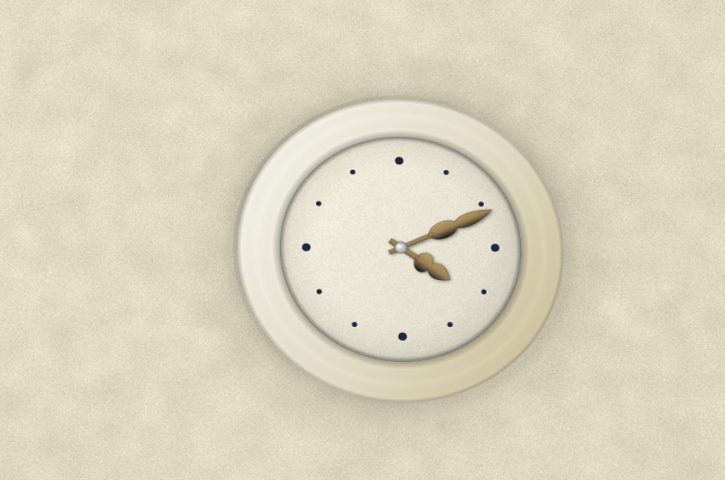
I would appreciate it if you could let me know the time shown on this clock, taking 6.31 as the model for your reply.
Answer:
4.11
